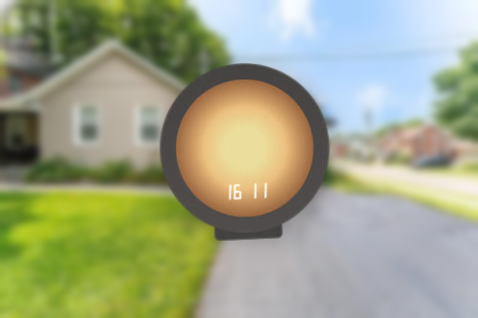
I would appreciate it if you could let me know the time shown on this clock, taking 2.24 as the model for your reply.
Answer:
16.11
